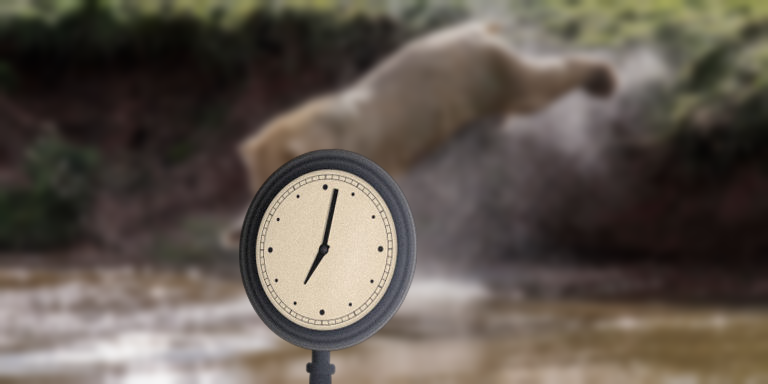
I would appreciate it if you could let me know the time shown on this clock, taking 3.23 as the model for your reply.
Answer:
7.02
